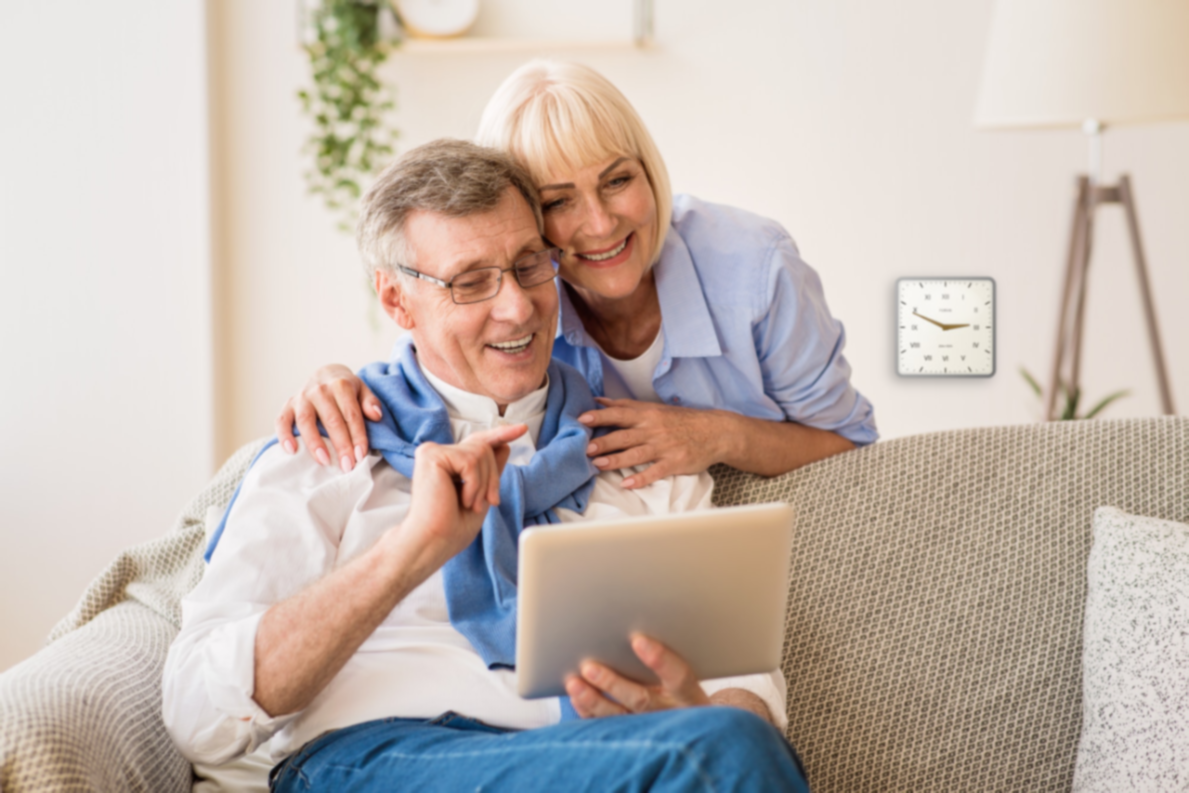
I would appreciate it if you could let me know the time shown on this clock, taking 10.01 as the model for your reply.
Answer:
2.49
